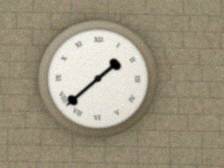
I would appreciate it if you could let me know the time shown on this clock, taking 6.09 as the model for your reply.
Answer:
1.38
